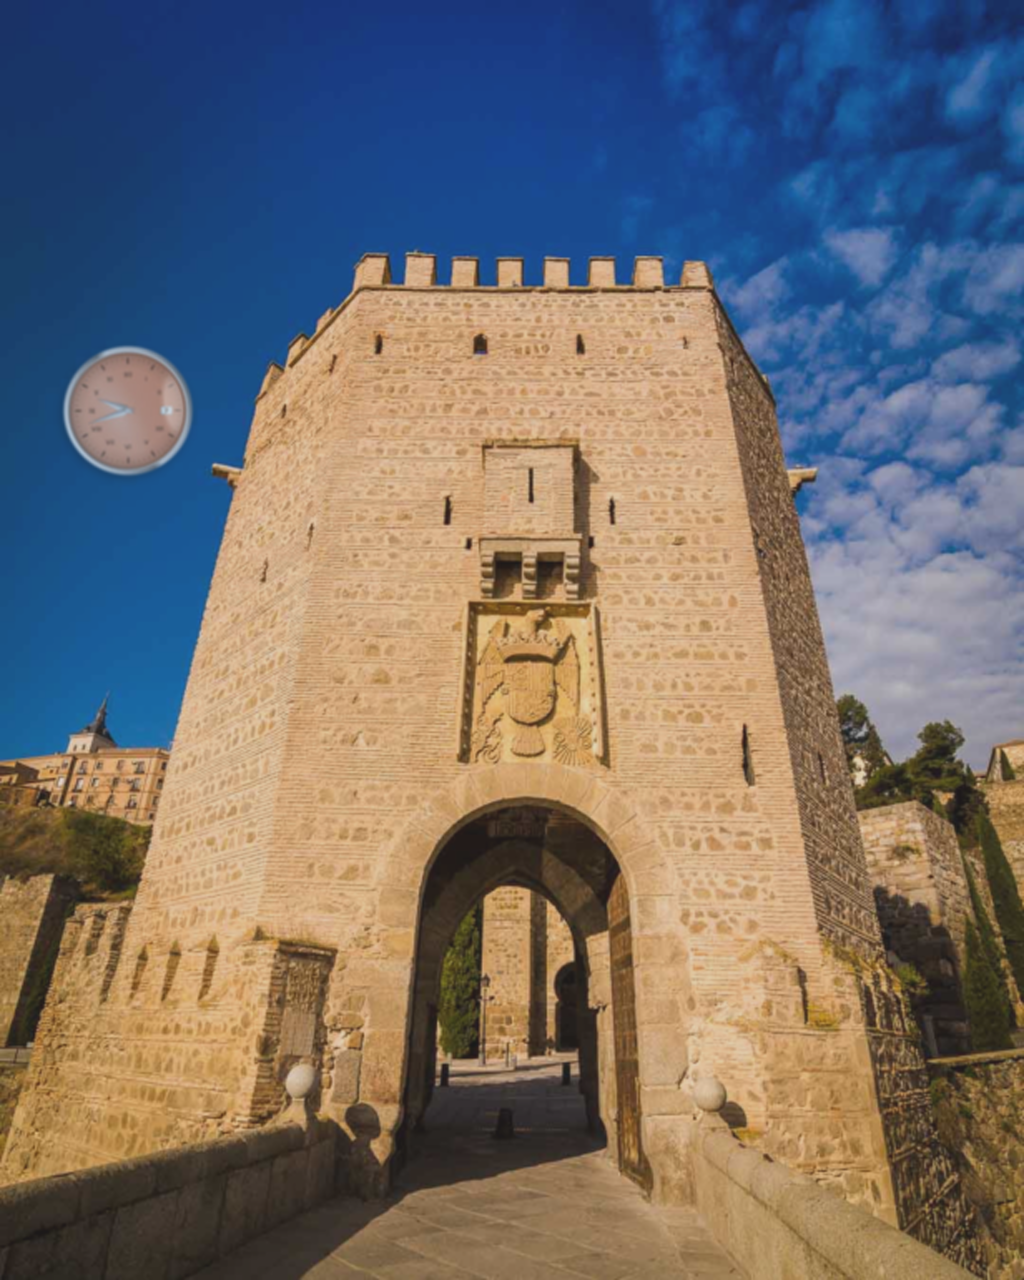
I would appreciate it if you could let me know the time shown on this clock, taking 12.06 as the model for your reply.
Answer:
9.42
